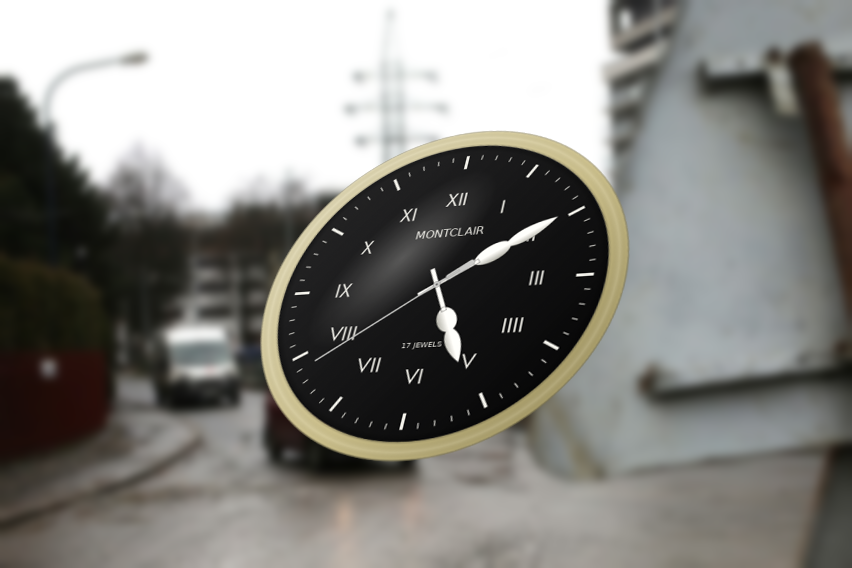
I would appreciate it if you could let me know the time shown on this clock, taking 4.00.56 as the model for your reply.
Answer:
5.09.39
